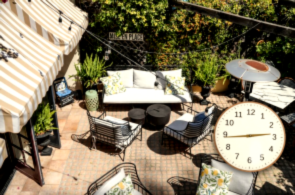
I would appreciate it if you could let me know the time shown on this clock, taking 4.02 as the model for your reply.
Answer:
2.44
